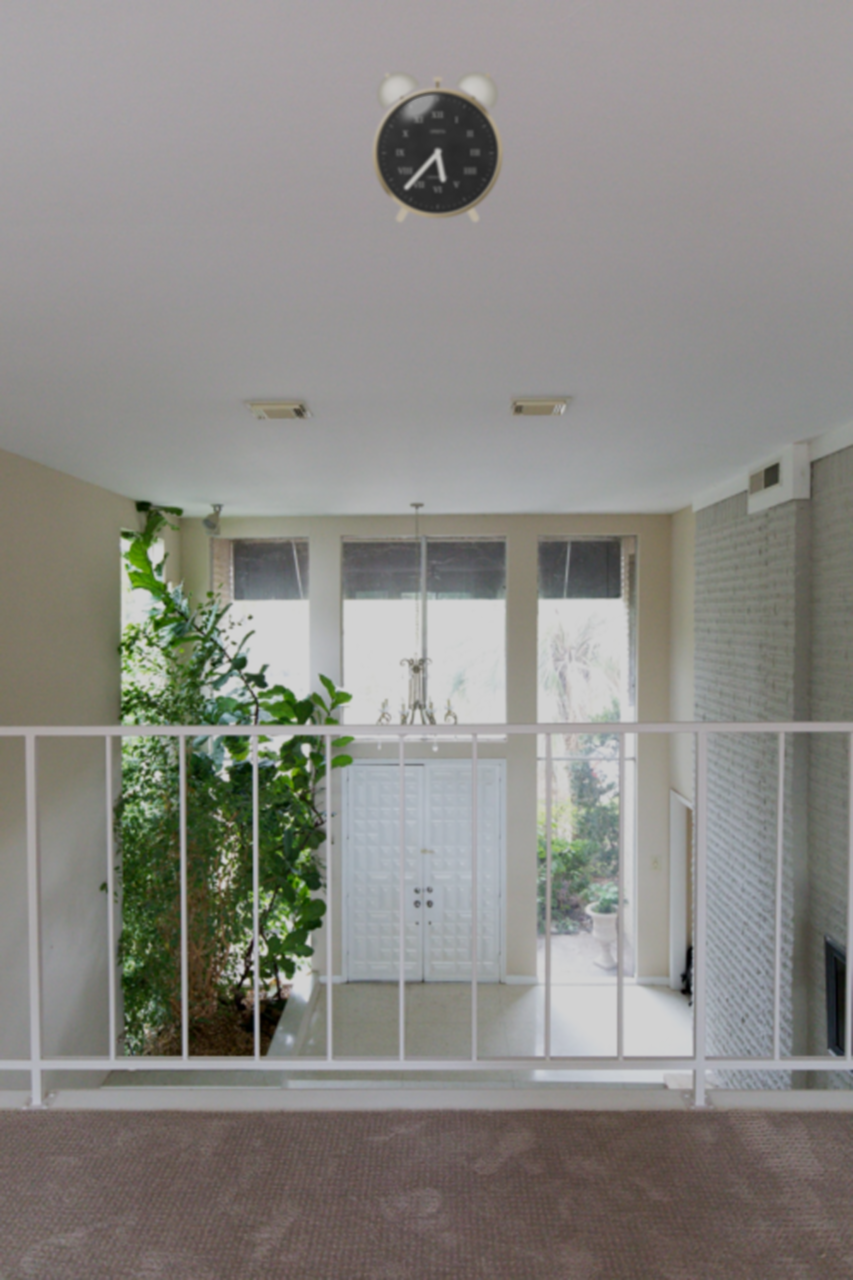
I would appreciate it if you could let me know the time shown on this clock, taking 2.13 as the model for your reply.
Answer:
5.37
